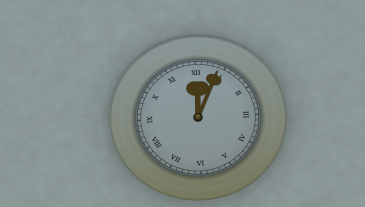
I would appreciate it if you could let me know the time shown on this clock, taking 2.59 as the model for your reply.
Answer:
12.04
